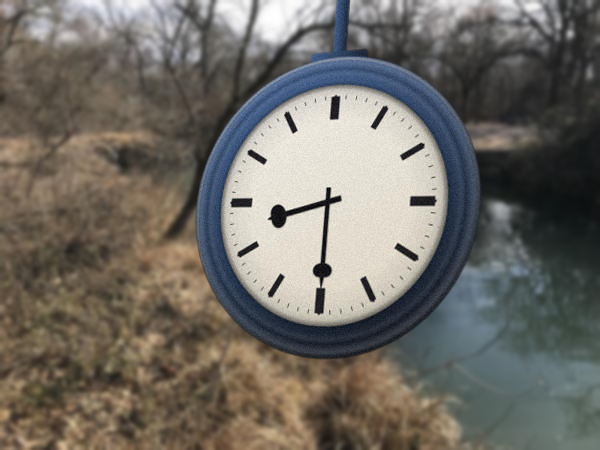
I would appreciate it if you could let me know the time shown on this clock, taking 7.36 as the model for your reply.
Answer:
8.30
